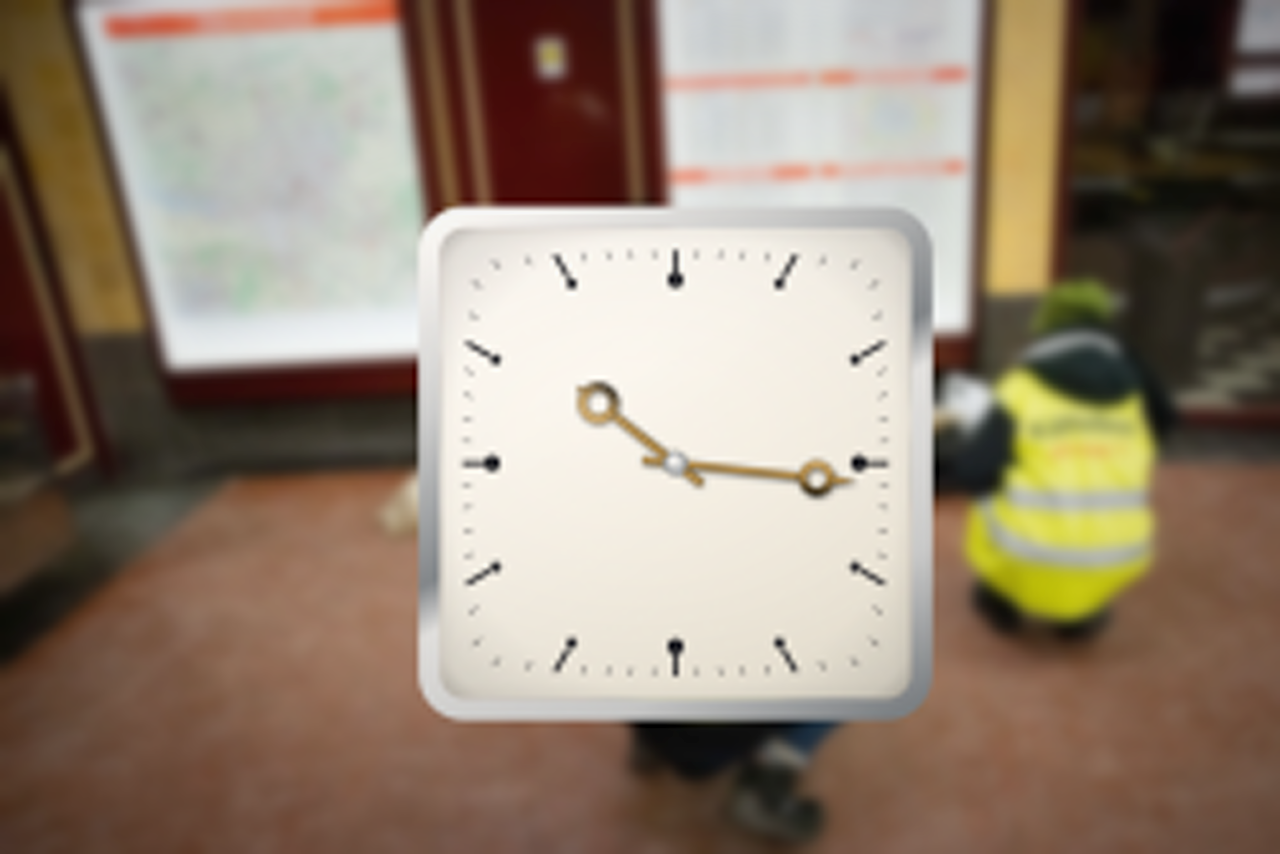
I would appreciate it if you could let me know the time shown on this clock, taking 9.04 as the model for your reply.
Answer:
10.16
